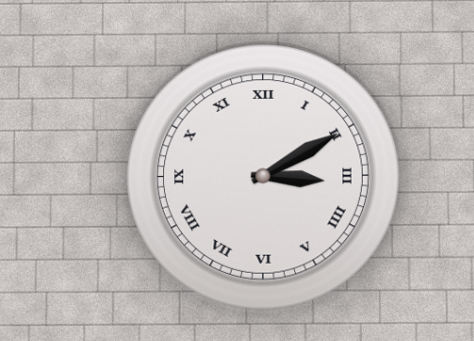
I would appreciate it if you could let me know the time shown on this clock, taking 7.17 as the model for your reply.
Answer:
3.10
